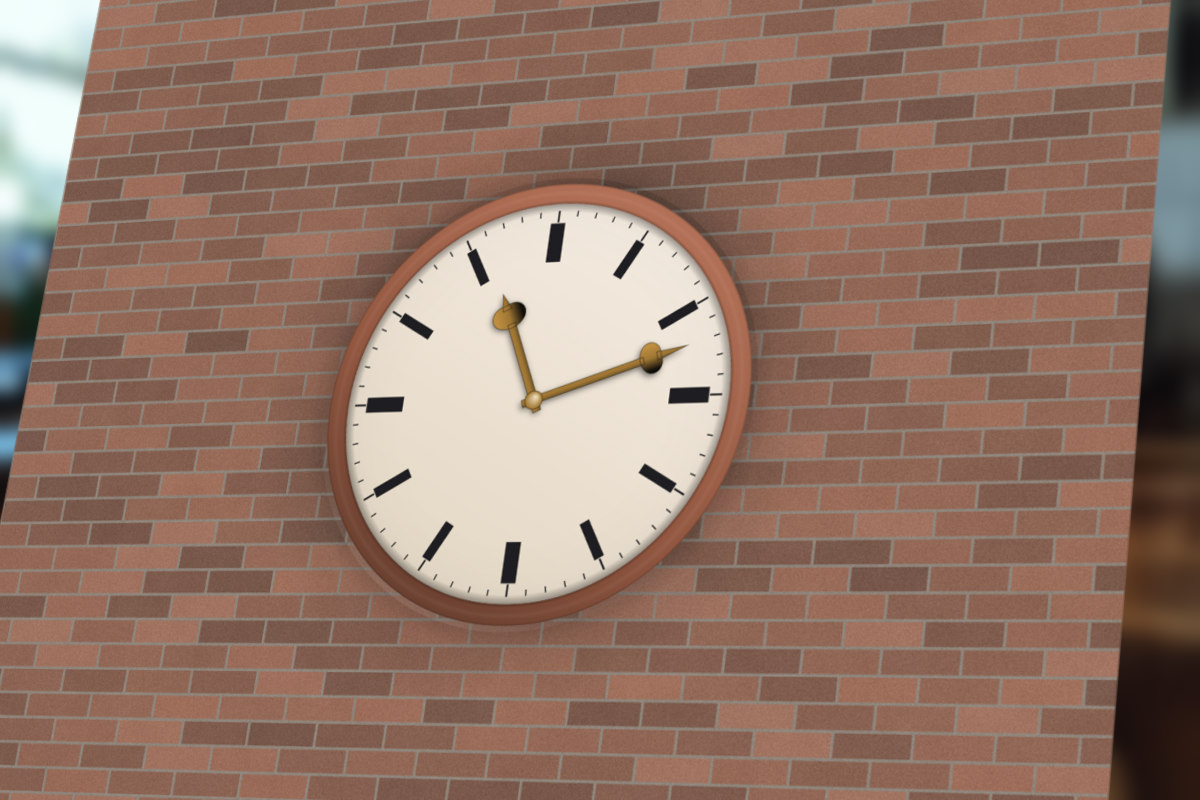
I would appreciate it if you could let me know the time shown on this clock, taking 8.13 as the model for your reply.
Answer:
11.12
